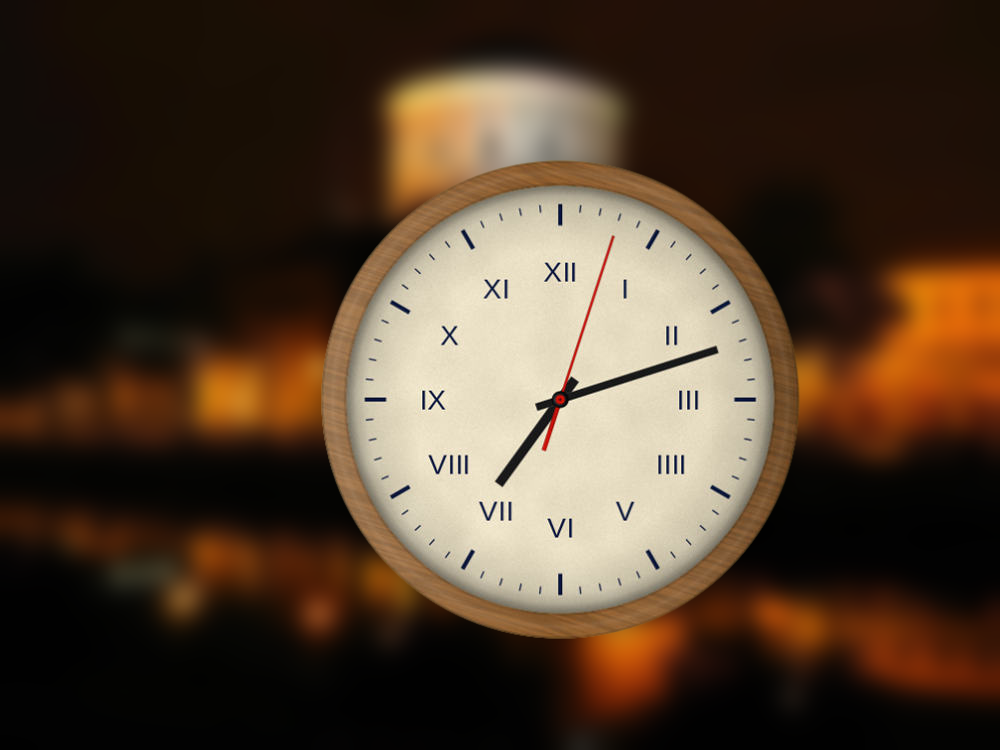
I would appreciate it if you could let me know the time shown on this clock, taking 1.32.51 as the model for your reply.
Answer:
7.12.03
